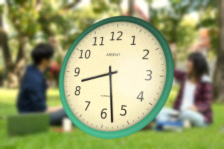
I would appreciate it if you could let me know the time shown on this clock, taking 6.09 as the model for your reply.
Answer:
8.28
